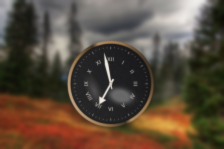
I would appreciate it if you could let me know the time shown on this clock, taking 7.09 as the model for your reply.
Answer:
6.58
